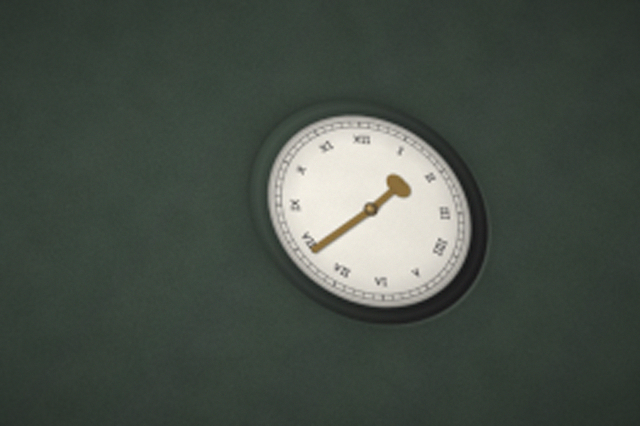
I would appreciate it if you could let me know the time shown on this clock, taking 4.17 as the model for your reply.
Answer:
1.39
